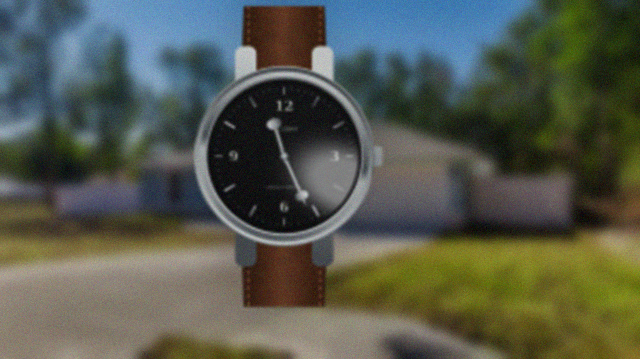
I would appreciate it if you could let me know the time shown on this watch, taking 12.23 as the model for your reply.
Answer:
11.26
